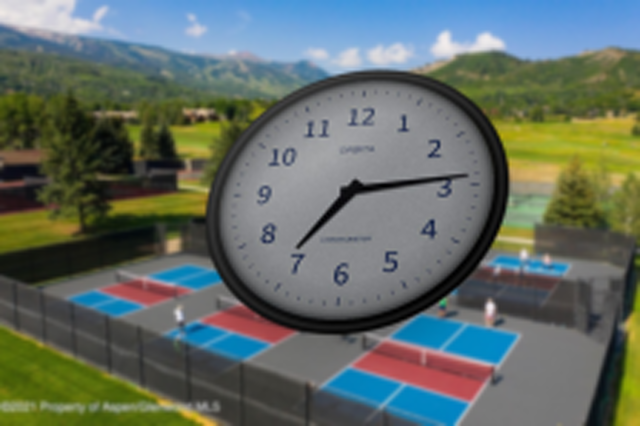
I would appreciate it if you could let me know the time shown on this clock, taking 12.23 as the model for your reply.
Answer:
7.14
